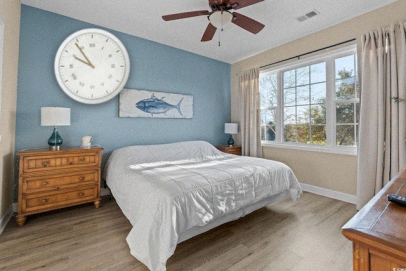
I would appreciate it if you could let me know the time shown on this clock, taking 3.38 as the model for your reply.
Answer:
9.54
